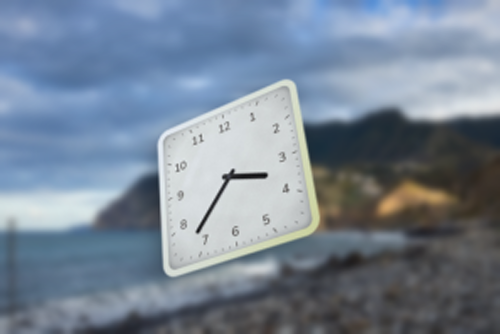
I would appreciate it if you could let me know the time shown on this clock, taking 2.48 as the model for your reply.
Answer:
3.37
